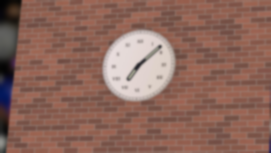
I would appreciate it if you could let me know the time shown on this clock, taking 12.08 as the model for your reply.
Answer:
7.08
